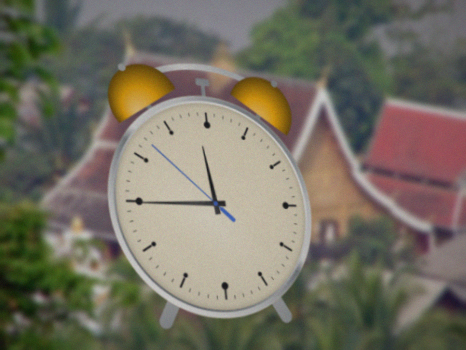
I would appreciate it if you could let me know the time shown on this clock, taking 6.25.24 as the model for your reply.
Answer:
11.44.52
